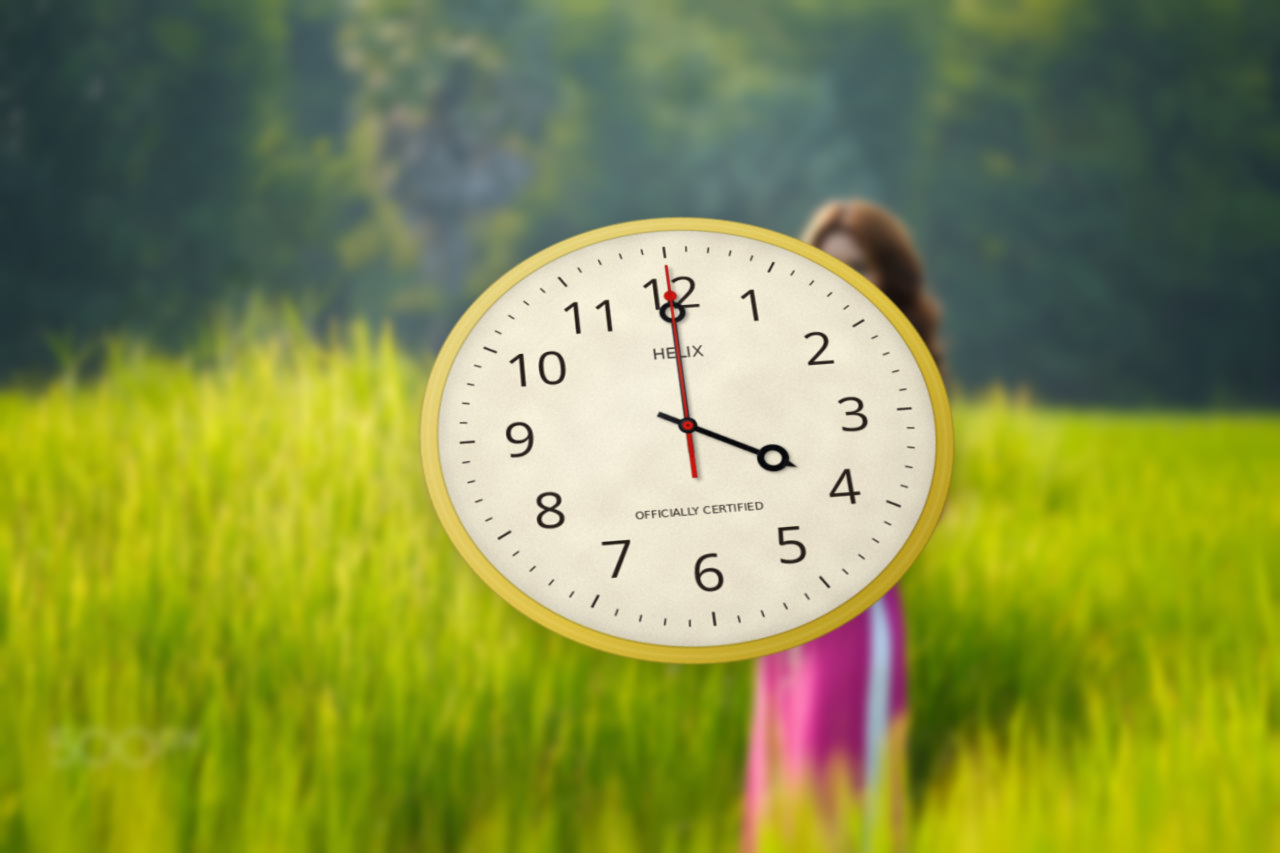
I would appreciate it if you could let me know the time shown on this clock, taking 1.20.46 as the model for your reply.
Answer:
4.00.00
